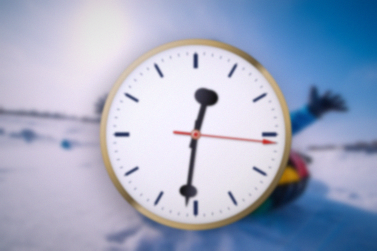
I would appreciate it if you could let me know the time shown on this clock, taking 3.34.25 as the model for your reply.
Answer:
12.31.16
